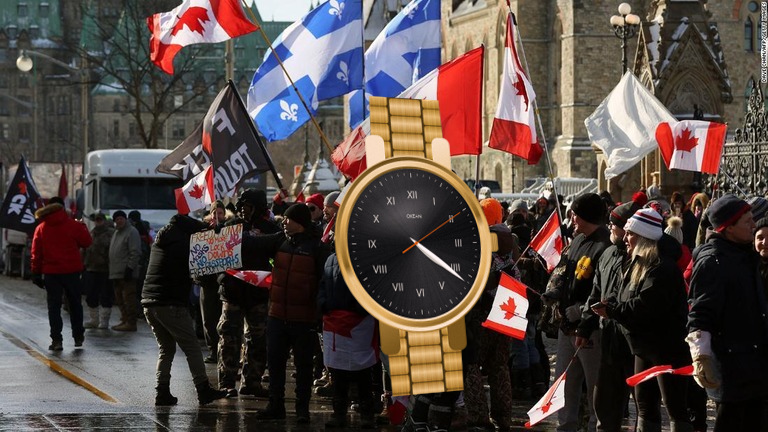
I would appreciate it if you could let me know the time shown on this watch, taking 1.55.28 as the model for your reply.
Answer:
4.21.10
